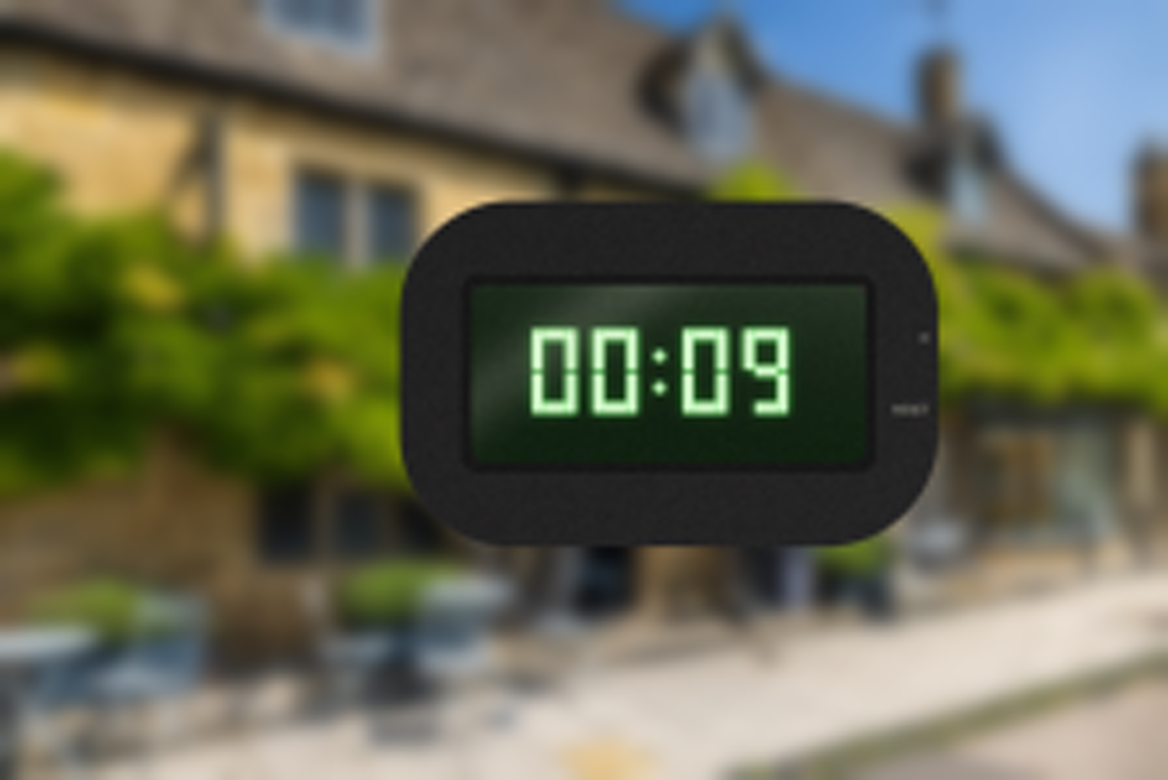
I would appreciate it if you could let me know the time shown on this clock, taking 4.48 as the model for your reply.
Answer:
0.09
